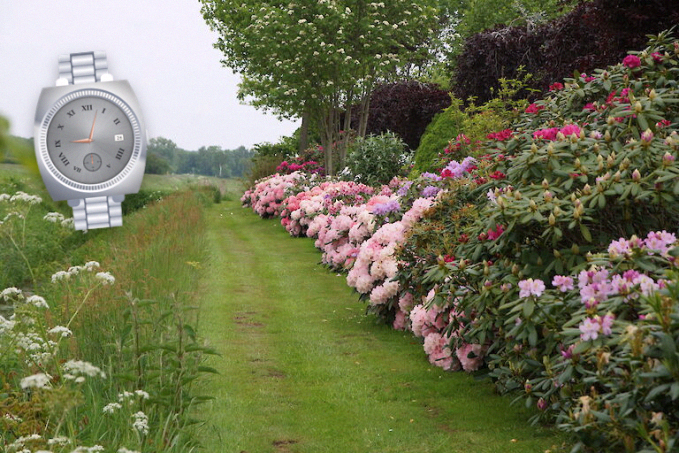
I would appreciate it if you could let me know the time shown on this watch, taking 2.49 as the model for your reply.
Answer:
9.03
